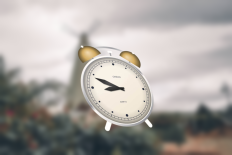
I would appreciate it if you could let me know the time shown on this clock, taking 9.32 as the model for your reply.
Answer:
8.49
